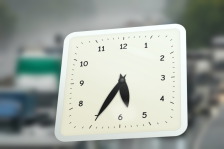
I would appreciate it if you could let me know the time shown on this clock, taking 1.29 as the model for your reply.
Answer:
5.35
